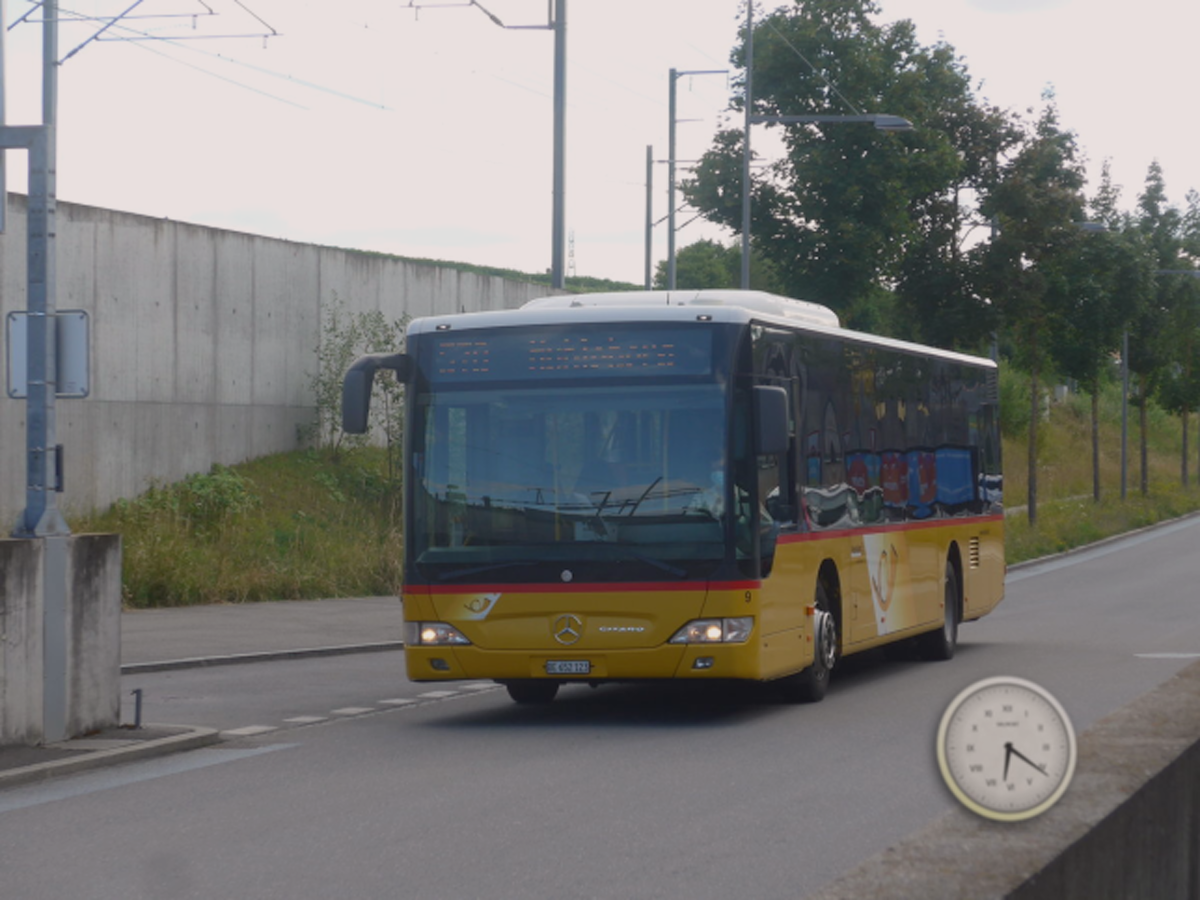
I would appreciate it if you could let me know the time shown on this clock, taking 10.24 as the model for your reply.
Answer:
6.21
